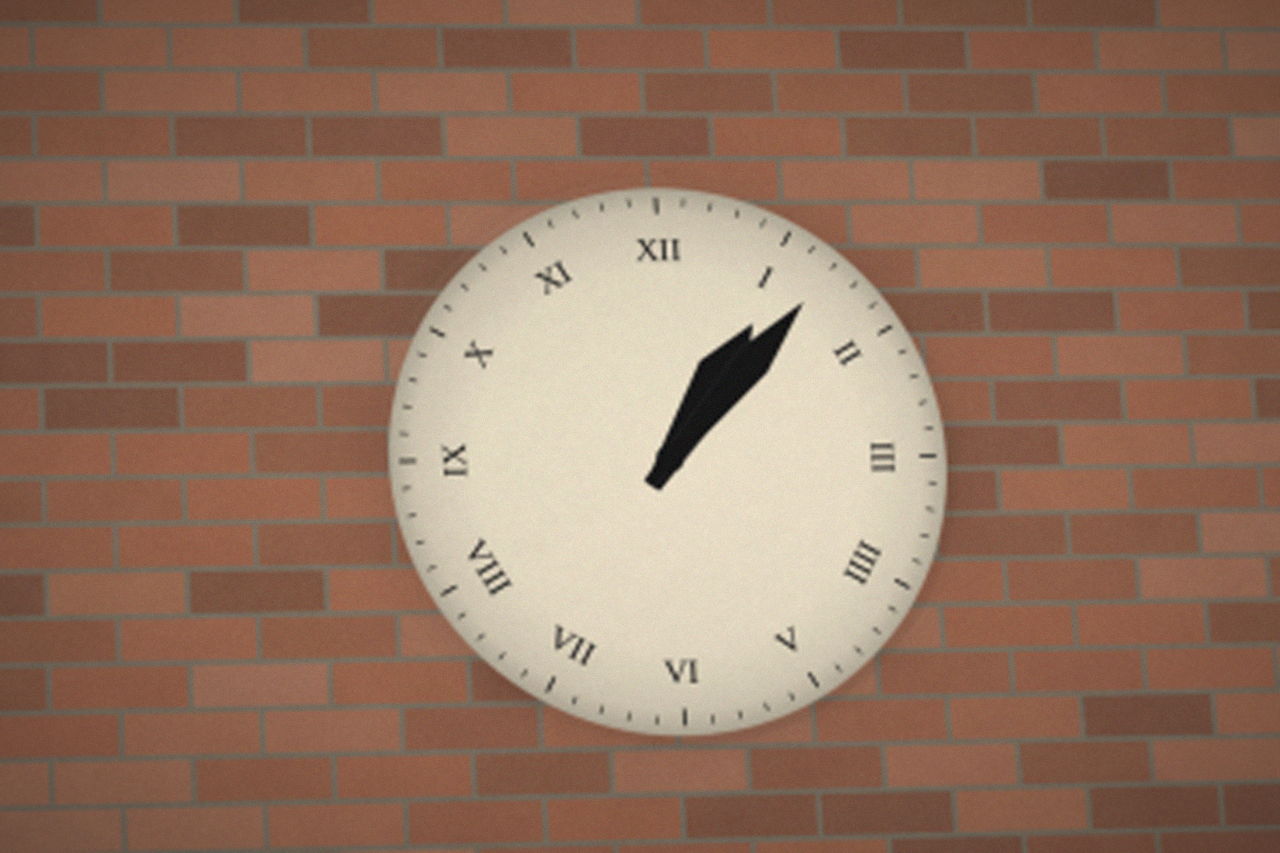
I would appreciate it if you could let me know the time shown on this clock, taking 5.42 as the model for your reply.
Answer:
1.07
